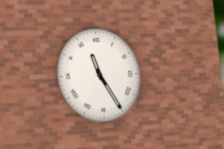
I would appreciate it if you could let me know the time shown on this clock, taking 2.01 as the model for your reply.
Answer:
11.25
